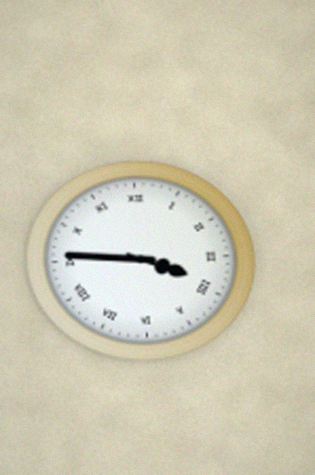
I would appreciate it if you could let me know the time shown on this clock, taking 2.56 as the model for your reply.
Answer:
3.46
